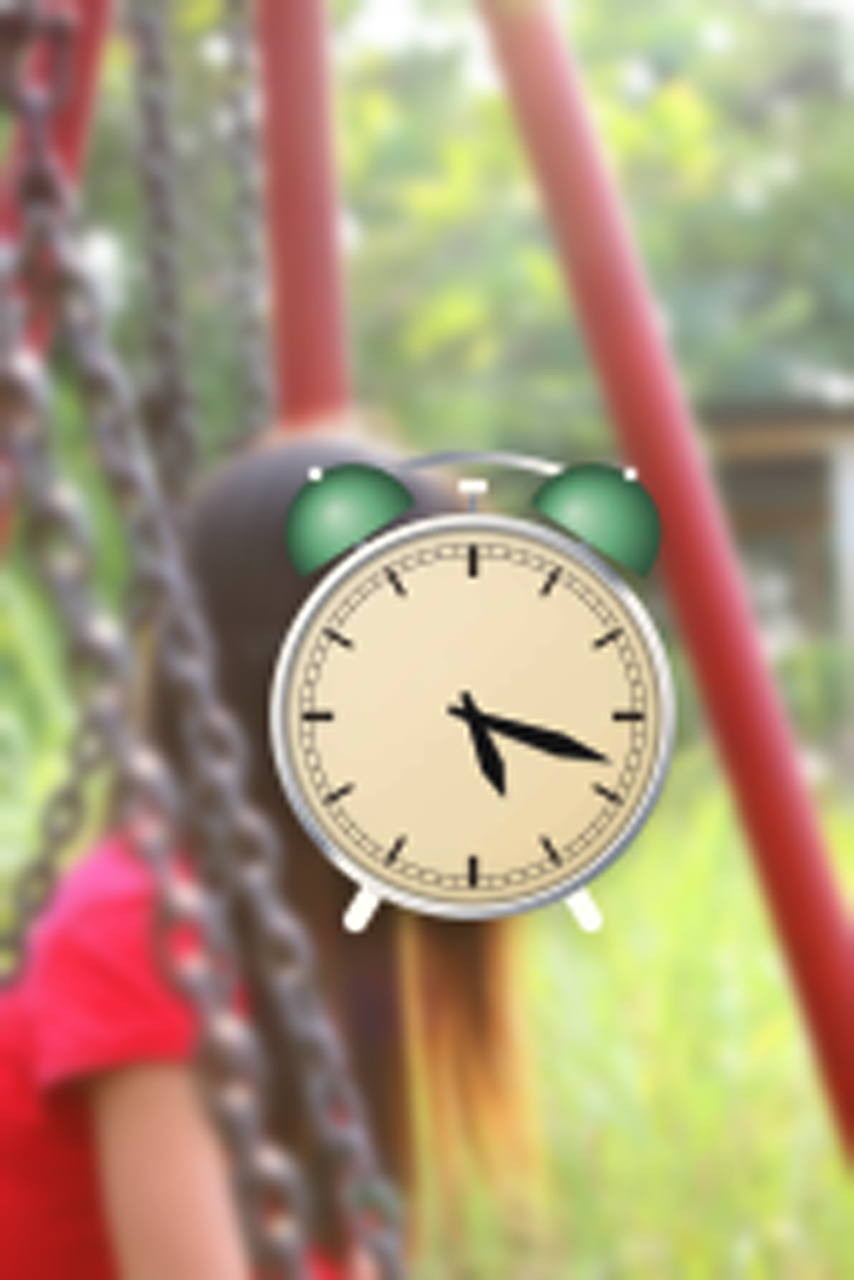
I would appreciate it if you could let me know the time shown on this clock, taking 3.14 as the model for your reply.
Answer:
5.18
